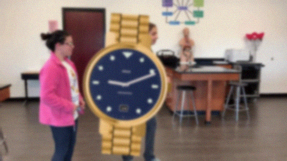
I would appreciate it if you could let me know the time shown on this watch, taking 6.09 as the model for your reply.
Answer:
9.11
